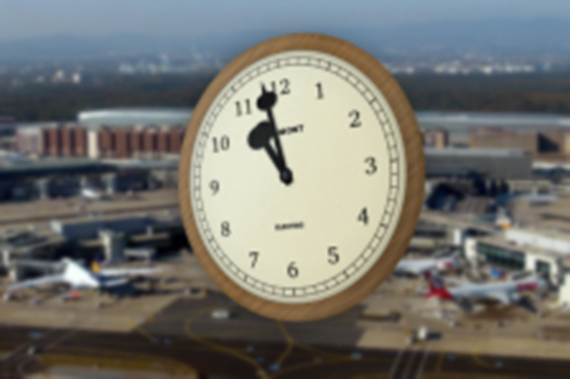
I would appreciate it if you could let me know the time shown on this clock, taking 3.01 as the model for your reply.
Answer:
10.58
